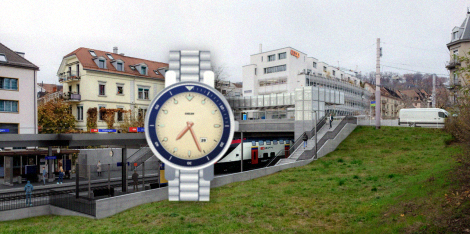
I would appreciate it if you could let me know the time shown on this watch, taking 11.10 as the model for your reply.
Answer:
7.26
